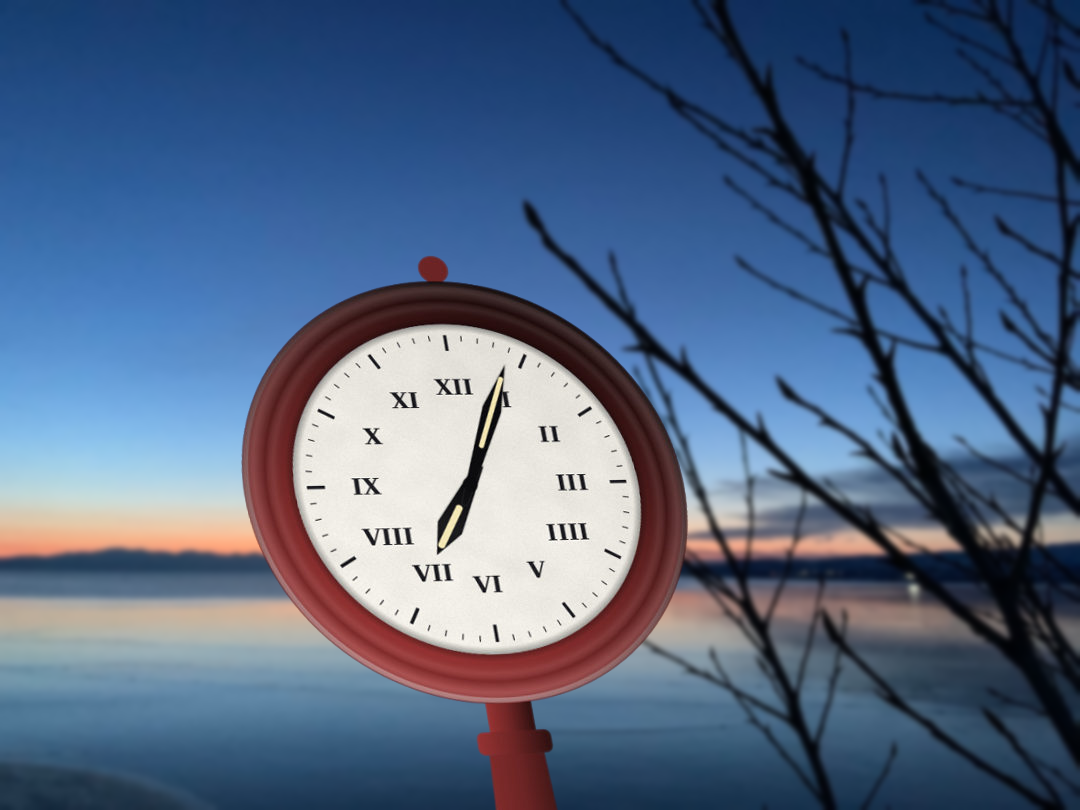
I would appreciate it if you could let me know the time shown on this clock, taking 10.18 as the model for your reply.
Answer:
7.04
